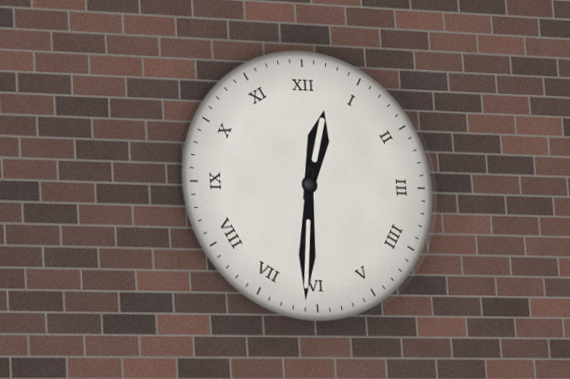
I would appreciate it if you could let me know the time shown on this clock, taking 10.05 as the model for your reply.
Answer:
12.31
